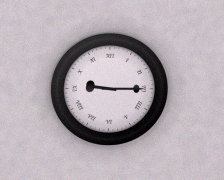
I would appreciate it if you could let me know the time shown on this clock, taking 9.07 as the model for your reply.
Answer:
9.15
